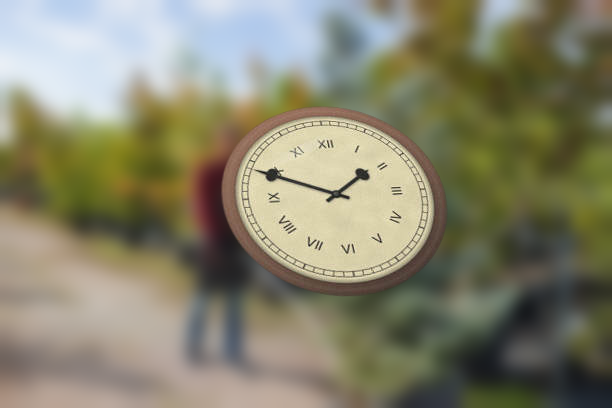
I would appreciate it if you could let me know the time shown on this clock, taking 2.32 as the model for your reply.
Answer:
1.49
